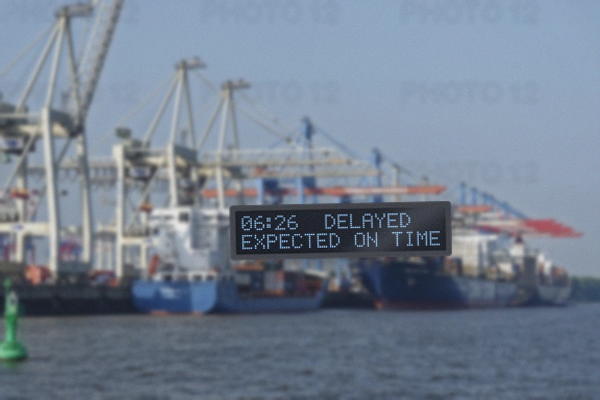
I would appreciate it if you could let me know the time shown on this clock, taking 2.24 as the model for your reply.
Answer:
6.26
